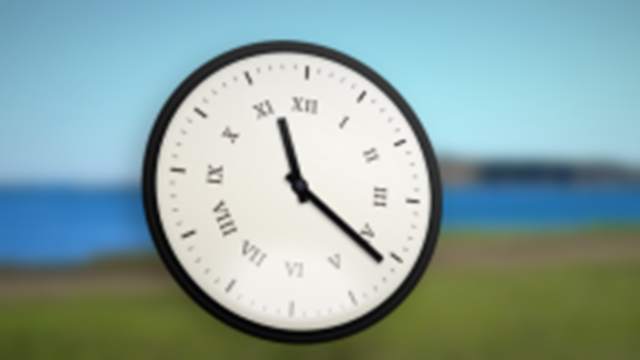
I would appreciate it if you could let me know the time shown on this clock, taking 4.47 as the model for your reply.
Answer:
11.21
